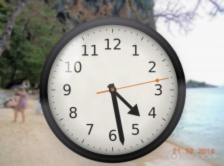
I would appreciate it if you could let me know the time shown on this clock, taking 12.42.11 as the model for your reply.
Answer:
4.28.13
